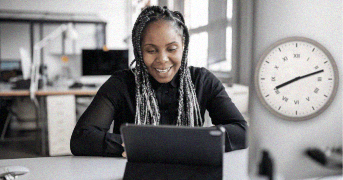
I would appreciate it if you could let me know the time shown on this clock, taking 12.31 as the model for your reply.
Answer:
8.12
